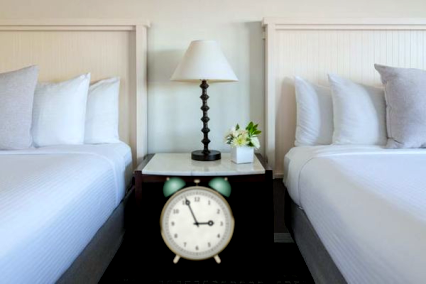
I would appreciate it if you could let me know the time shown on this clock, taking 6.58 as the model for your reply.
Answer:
2.56
